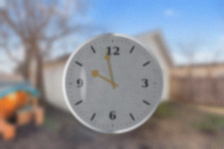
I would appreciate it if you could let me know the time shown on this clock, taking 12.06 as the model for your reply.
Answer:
9.58
